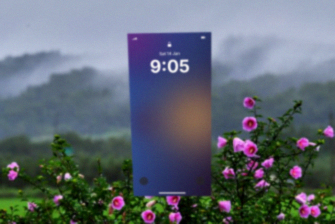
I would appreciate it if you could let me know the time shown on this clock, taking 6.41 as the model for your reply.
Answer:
9.05
